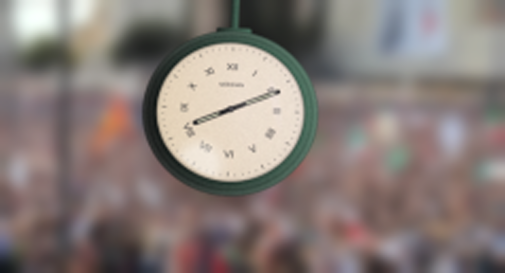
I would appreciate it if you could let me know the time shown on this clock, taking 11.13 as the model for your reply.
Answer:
8.11
